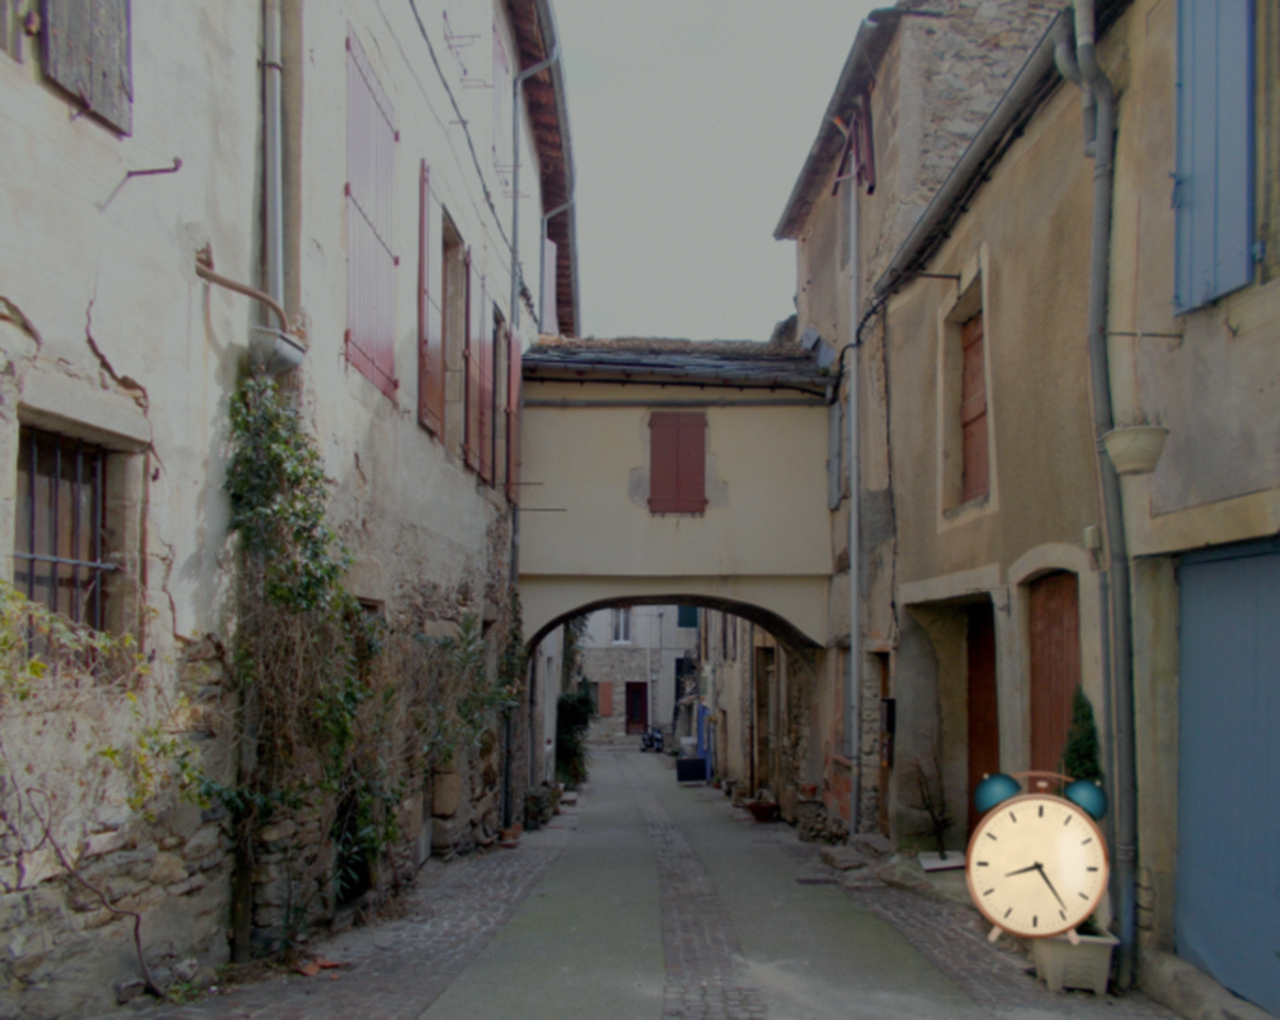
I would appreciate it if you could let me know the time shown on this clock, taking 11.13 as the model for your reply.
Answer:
8.24
